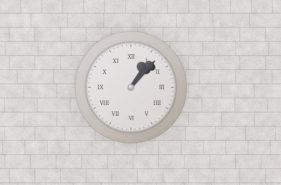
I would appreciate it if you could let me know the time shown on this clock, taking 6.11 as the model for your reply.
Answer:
1.07
